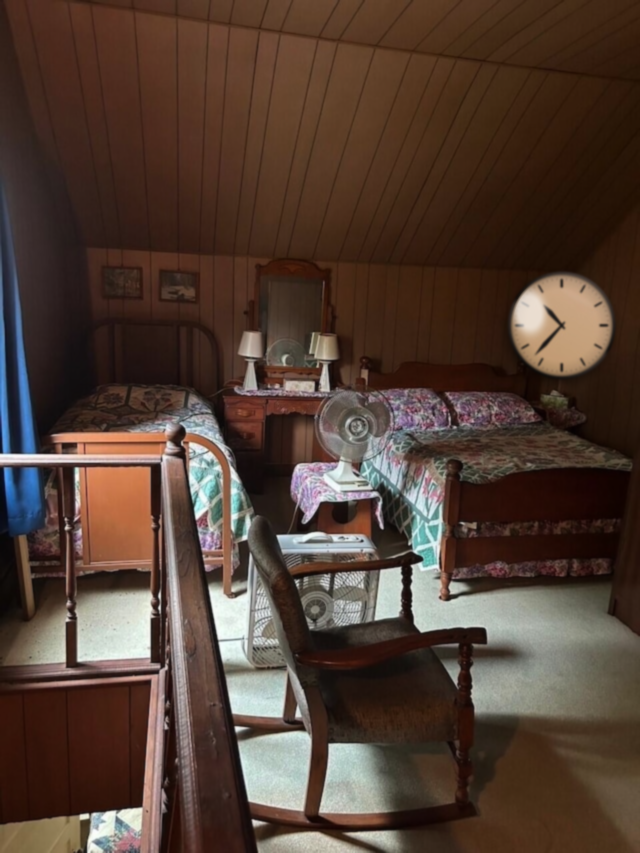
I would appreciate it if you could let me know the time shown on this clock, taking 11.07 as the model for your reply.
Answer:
10.37
